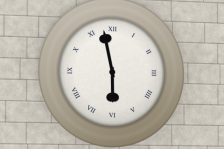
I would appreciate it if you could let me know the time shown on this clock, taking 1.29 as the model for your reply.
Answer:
5.58
